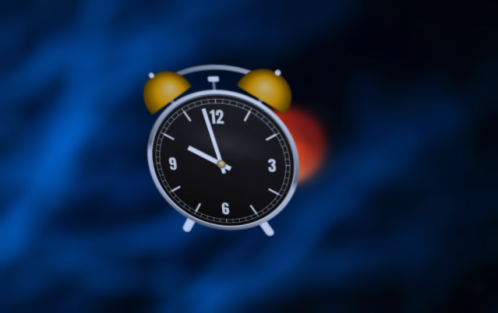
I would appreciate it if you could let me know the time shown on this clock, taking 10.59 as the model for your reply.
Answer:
9.58
